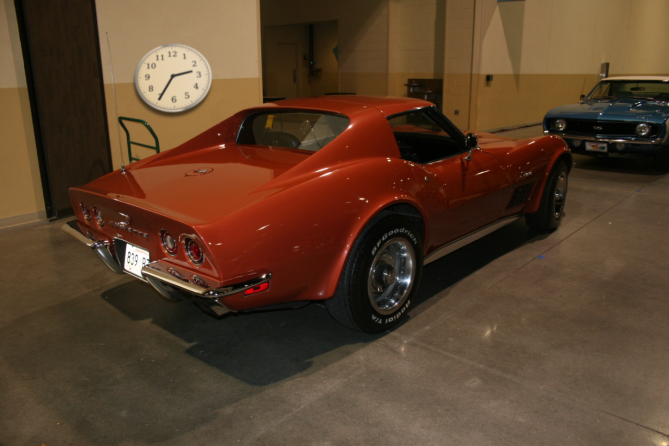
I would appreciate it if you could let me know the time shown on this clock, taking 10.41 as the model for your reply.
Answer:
2.35
